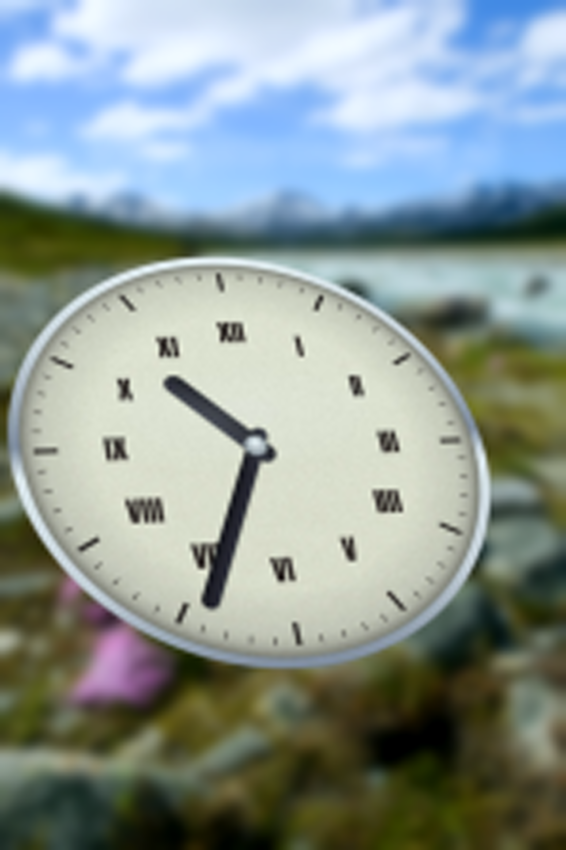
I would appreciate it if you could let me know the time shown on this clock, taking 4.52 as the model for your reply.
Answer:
10.34
